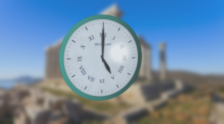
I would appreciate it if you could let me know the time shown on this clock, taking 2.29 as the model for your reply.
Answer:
5.00
